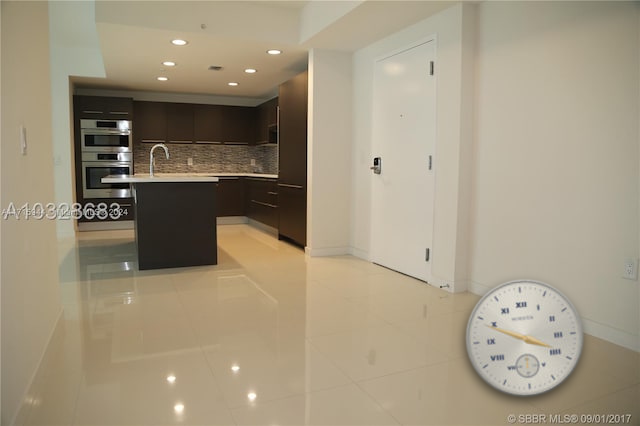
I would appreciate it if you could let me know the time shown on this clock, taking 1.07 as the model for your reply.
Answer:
3.49
